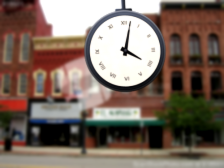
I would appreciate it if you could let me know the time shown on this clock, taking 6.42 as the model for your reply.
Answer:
4.02
